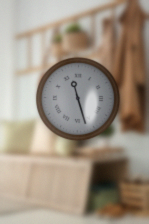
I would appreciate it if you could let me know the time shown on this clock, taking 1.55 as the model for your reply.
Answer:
11.27
